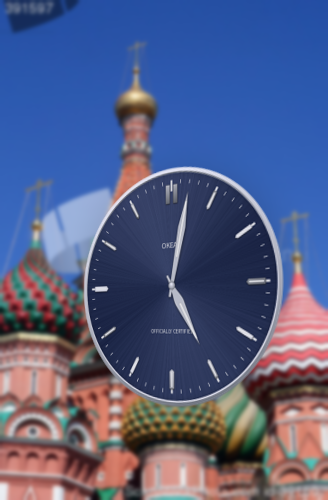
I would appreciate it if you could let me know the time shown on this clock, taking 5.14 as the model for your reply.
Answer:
5.02
